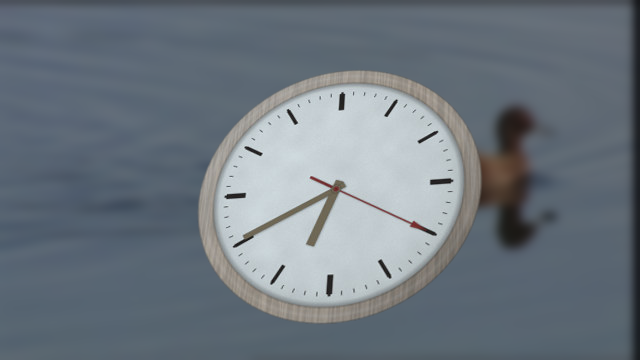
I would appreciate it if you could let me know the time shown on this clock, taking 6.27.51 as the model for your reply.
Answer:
6.40.20
